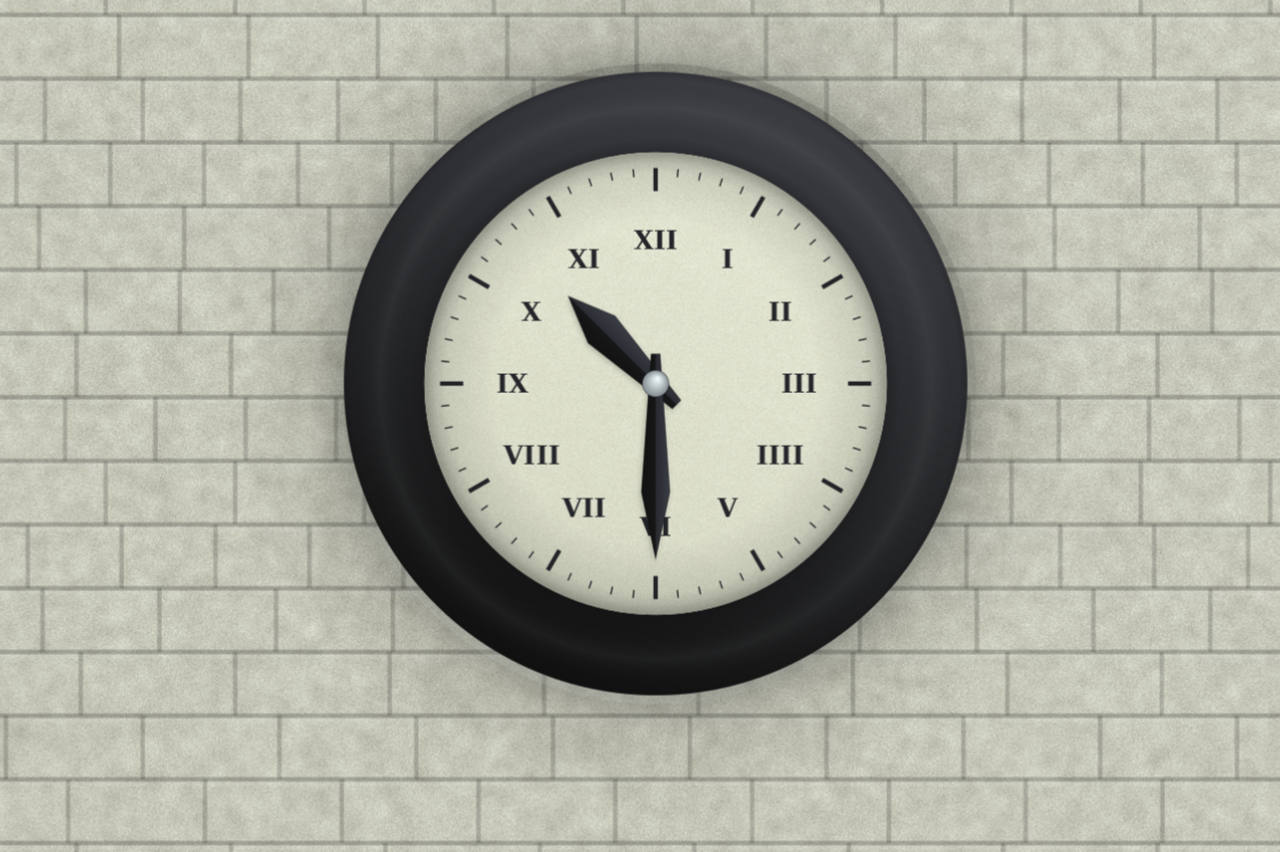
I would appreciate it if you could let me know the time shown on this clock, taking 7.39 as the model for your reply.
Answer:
10.30
